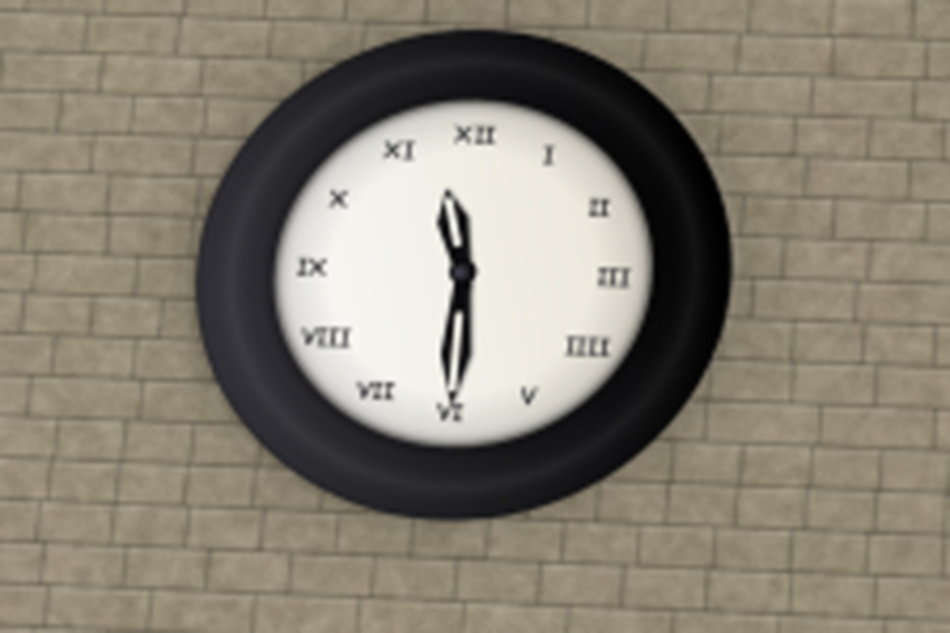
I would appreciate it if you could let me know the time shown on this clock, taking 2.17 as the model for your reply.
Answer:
11.30
